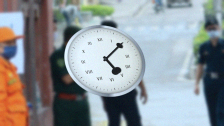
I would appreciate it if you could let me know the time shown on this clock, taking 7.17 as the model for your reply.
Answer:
5.09
